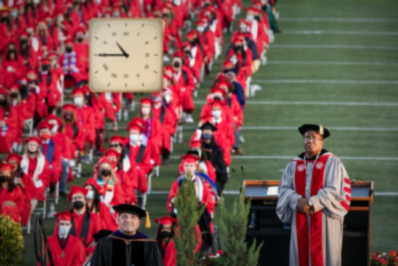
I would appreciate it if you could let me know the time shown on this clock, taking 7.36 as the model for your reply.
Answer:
10.45
